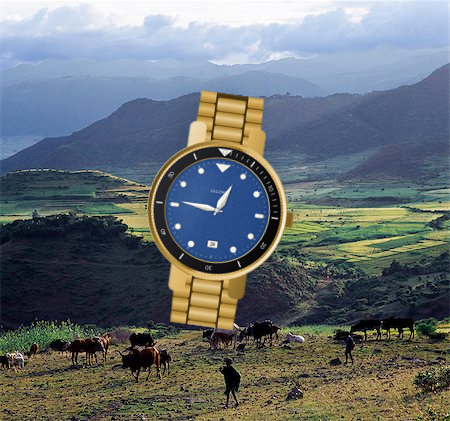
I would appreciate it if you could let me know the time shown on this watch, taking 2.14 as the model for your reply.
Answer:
12.46
